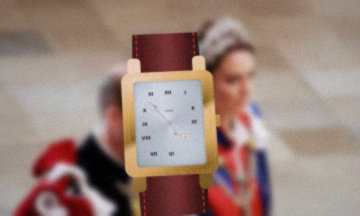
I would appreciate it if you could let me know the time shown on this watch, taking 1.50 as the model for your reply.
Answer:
4.53
